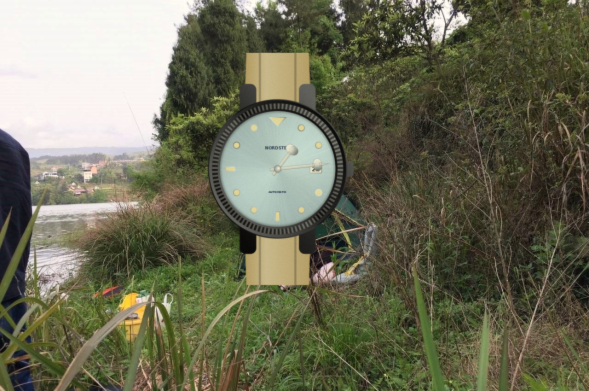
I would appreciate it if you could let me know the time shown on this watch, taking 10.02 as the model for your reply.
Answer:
1.14
